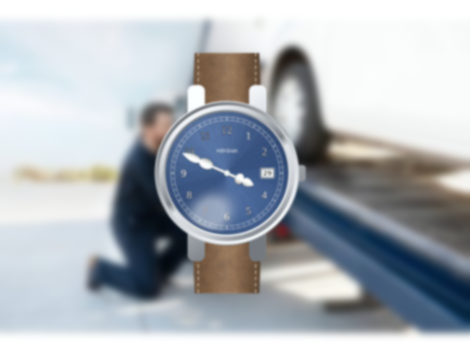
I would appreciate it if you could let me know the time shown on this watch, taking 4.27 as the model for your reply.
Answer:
3.49
